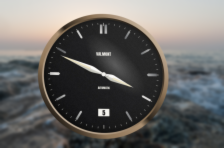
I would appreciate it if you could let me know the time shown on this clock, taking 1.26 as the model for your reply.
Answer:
3.49
